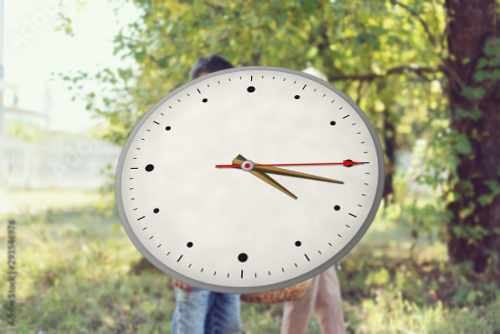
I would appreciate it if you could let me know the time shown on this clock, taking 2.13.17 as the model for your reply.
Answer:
4.17.15
